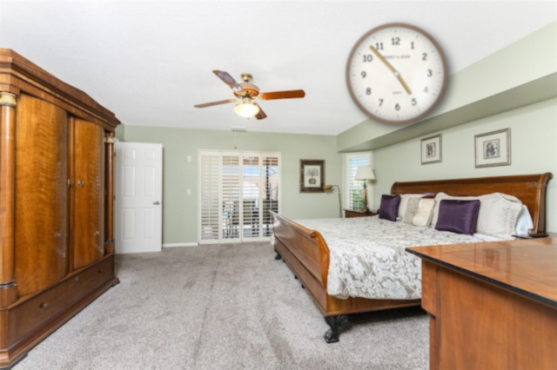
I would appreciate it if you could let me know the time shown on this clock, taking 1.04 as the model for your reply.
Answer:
4.53
